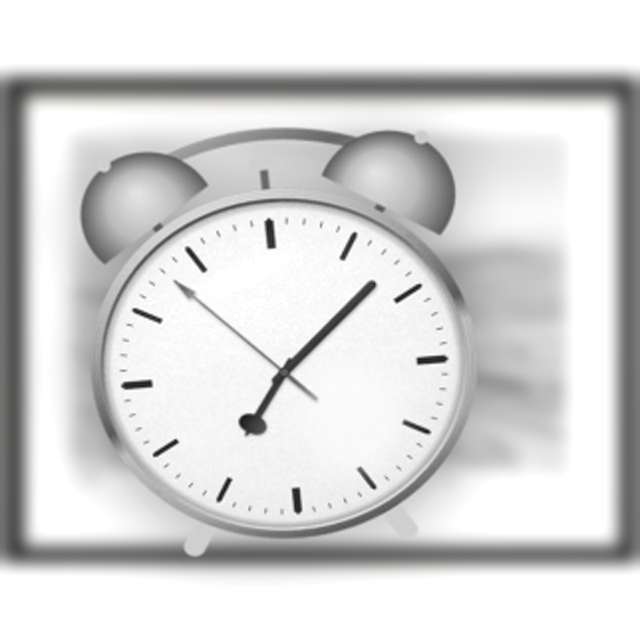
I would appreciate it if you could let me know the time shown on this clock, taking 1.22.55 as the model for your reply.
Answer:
7.07.53
